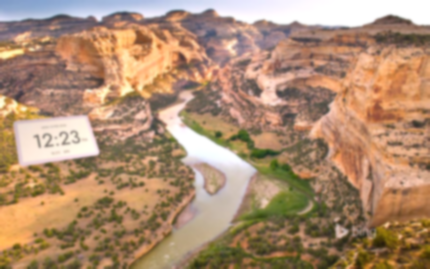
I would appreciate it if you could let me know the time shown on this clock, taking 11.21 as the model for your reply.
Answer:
12.23
